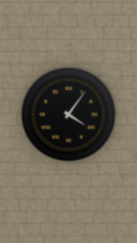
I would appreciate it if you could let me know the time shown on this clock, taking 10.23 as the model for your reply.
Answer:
4.06
